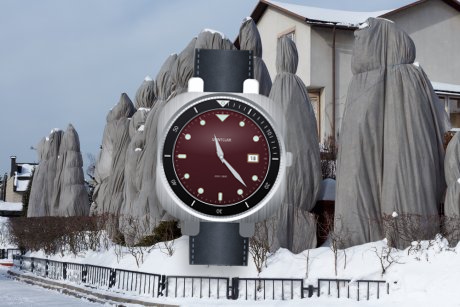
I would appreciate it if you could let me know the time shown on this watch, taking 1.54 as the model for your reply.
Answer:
11.23
